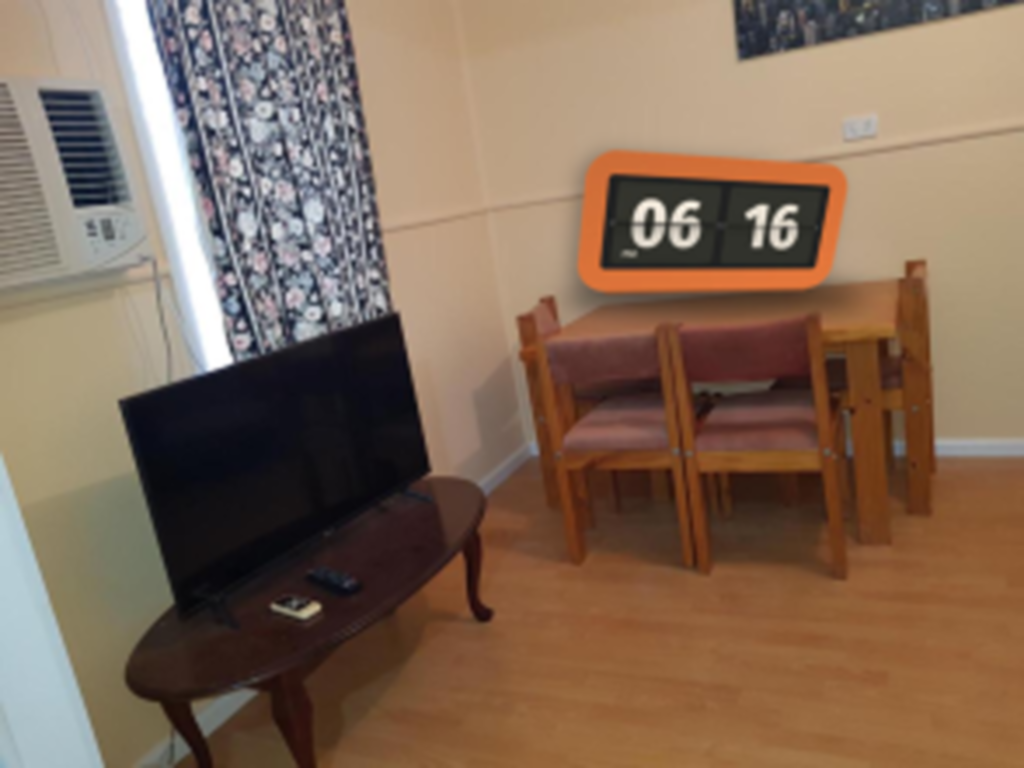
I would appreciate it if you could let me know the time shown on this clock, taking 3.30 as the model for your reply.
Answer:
6.16
